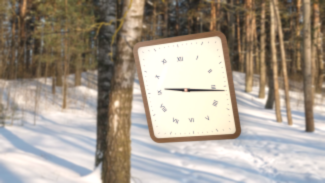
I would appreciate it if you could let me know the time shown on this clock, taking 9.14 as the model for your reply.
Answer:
9.16
